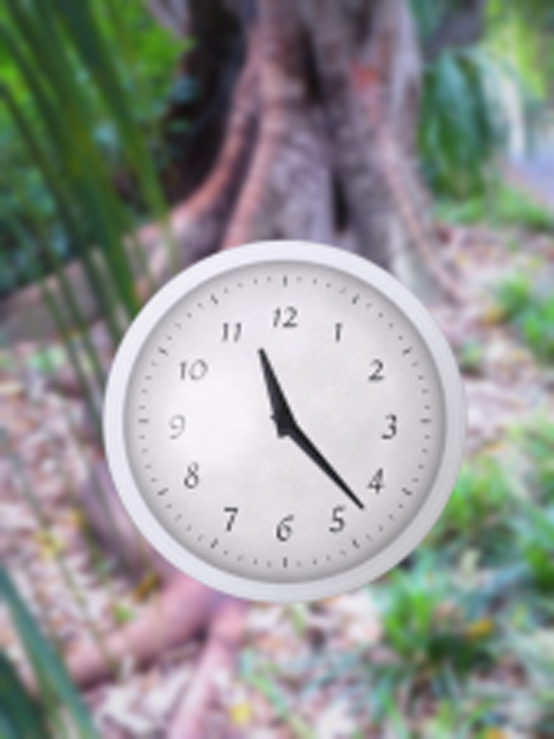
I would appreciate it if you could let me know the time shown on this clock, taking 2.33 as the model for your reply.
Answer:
11.23
